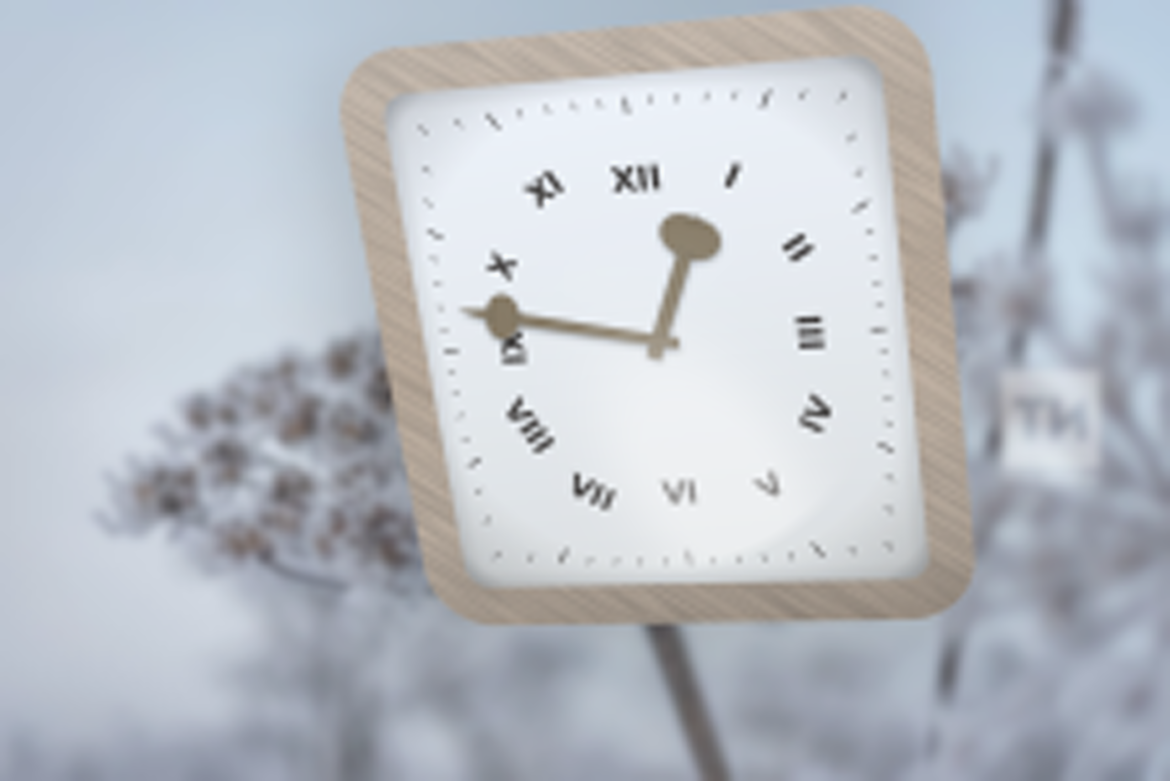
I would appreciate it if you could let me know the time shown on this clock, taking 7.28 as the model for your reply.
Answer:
12.47
